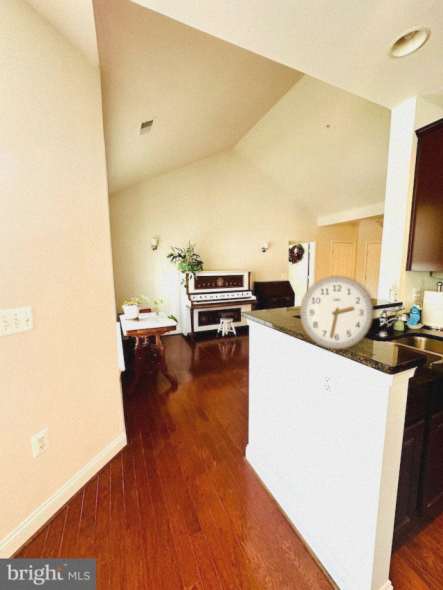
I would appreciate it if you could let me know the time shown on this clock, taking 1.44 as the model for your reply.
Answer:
2.32
